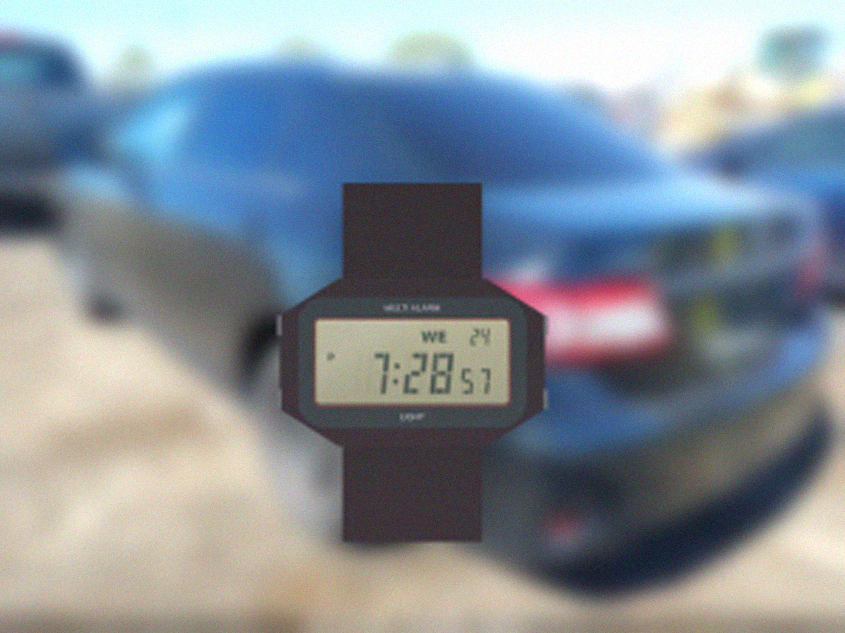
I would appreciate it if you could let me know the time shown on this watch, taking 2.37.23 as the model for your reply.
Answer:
7.28.57
